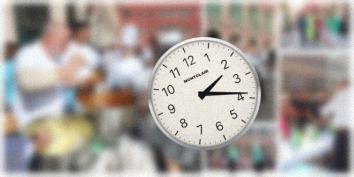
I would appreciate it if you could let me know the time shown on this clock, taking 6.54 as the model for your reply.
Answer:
2.19
